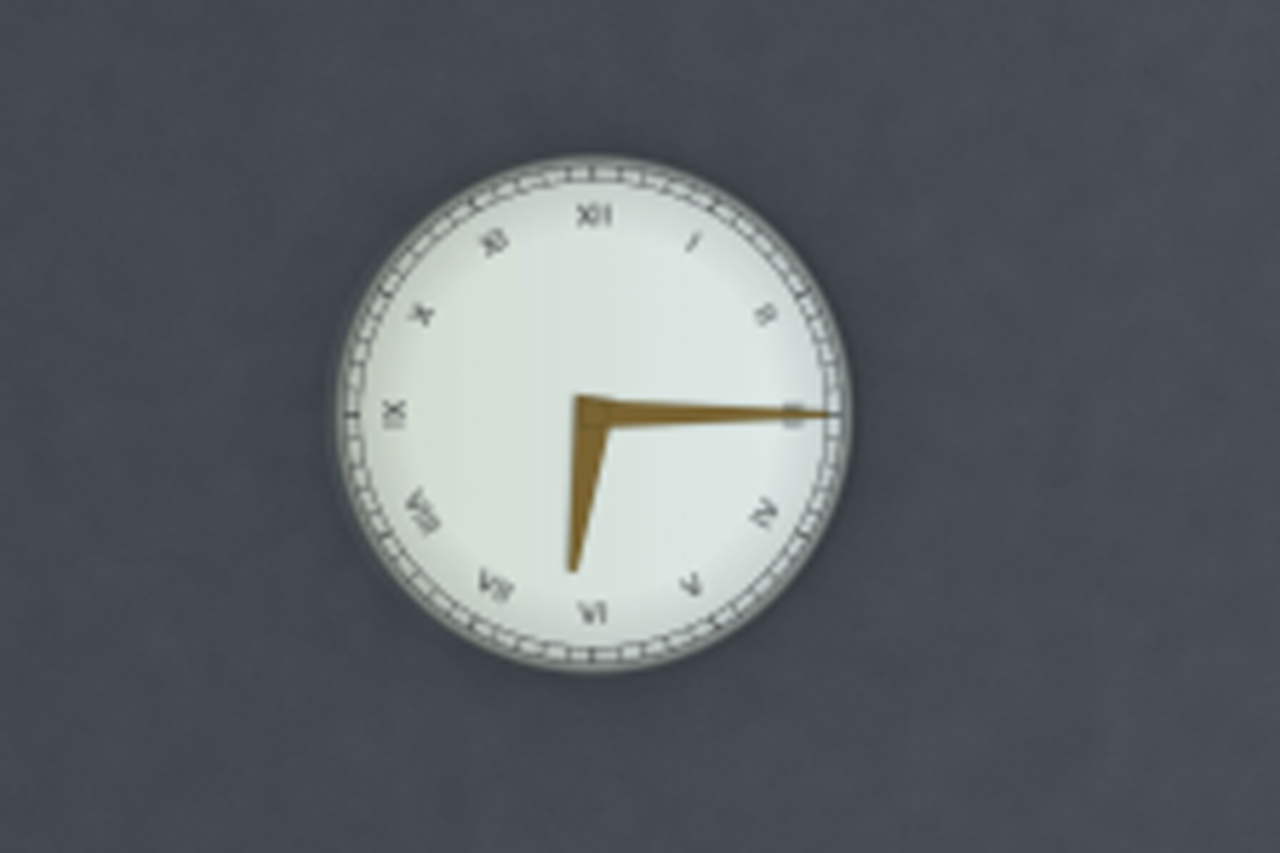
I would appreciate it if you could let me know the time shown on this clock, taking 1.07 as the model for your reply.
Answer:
6.15
